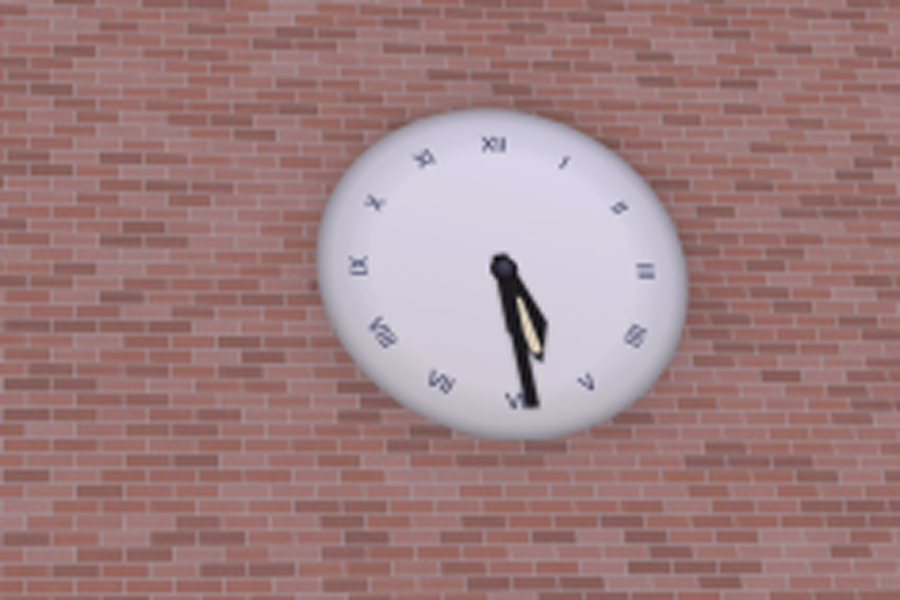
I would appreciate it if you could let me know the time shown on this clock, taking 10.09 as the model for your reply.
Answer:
5.29
